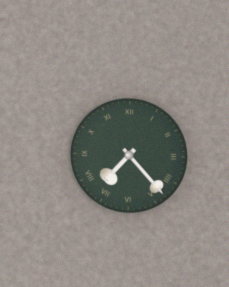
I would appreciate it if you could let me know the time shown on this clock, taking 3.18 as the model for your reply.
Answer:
7.23
